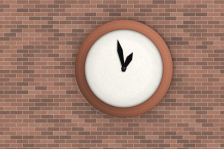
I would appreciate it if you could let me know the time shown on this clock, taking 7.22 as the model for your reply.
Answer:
12.58
